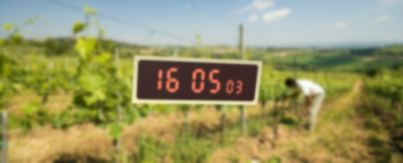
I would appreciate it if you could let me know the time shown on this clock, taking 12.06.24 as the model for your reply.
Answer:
16.05.03
